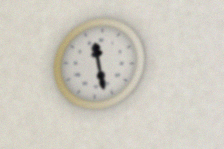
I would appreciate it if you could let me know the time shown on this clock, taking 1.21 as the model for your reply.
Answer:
11.27
